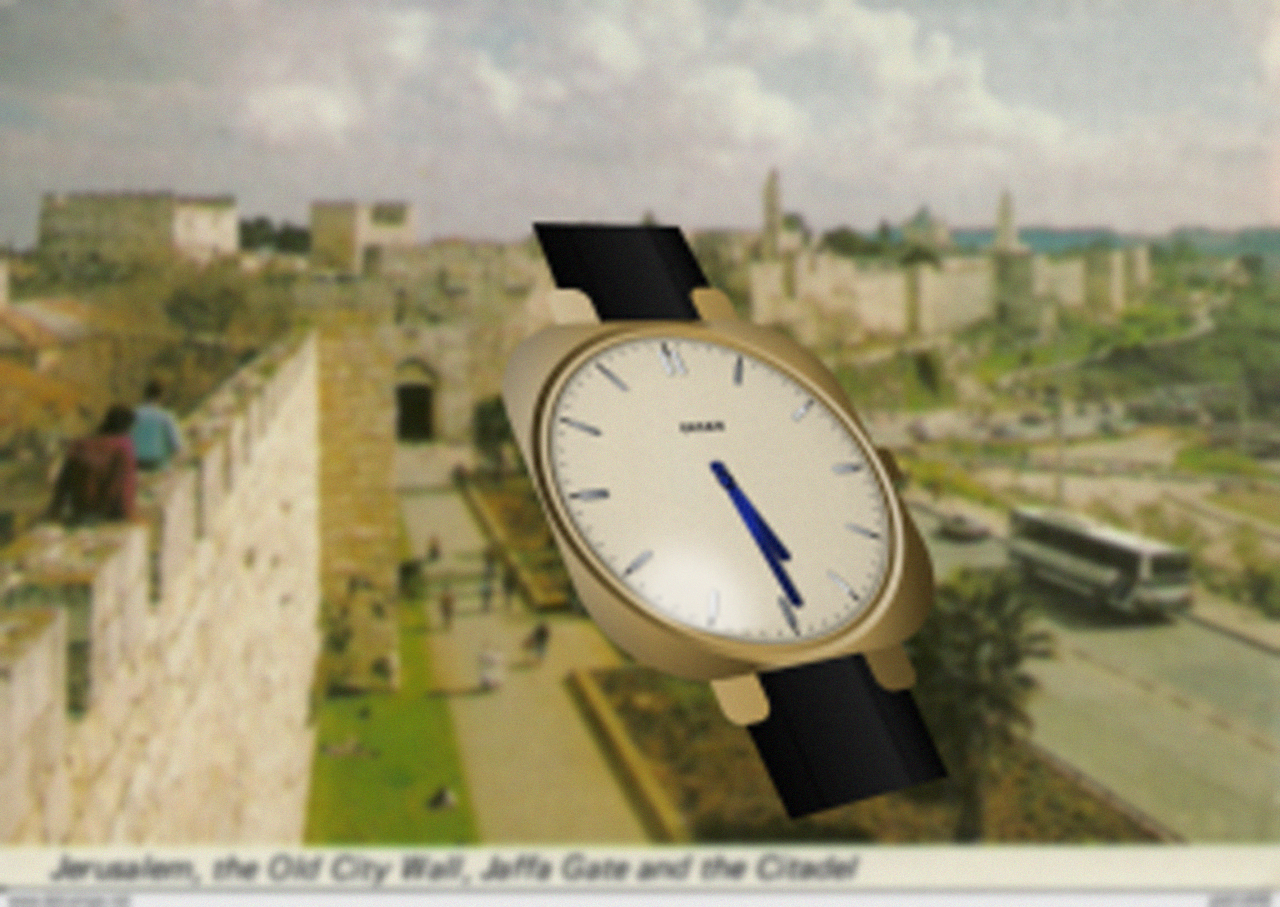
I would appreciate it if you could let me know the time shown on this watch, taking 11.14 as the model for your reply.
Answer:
5.29
